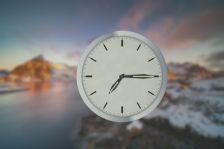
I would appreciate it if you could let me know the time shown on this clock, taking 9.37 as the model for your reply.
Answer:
7.15
